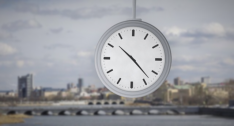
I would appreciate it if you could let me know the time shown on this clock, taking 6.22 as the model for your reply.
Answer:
10.23
